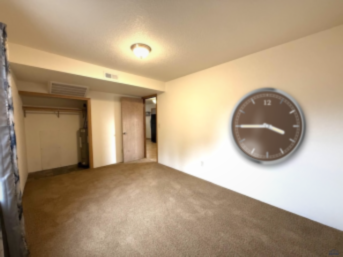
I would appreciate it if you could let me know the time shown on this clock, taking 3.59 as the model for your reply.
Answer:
3.45
